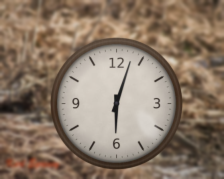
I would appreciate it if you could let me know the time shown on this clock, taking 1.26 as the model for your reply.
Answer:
6.03
